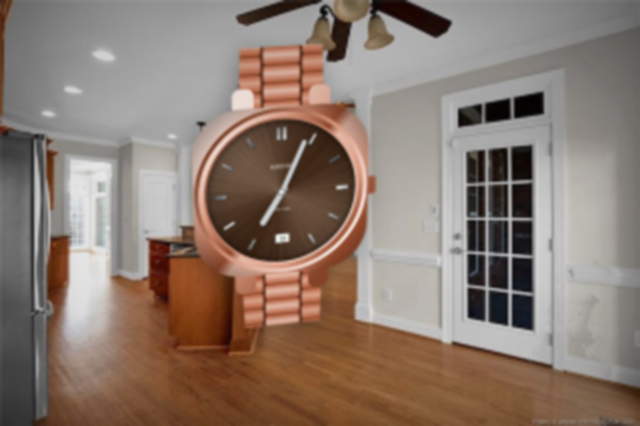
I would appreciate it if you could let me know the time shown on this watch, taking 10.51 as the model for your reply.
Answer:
7.04
